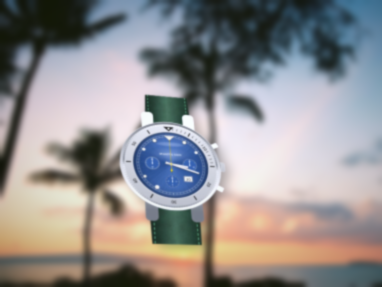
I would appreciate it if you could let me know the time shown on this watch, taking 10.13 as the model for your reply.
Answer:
3.18
